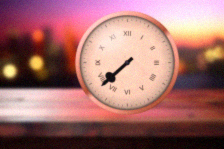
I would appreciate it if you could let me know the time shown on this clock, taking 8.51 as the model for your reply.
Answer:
7.38
